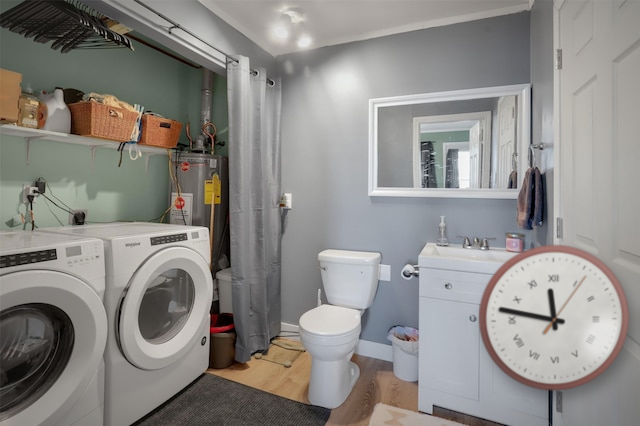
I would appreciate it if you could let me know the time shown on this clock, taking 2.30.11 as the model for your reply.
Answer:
11.47.06
